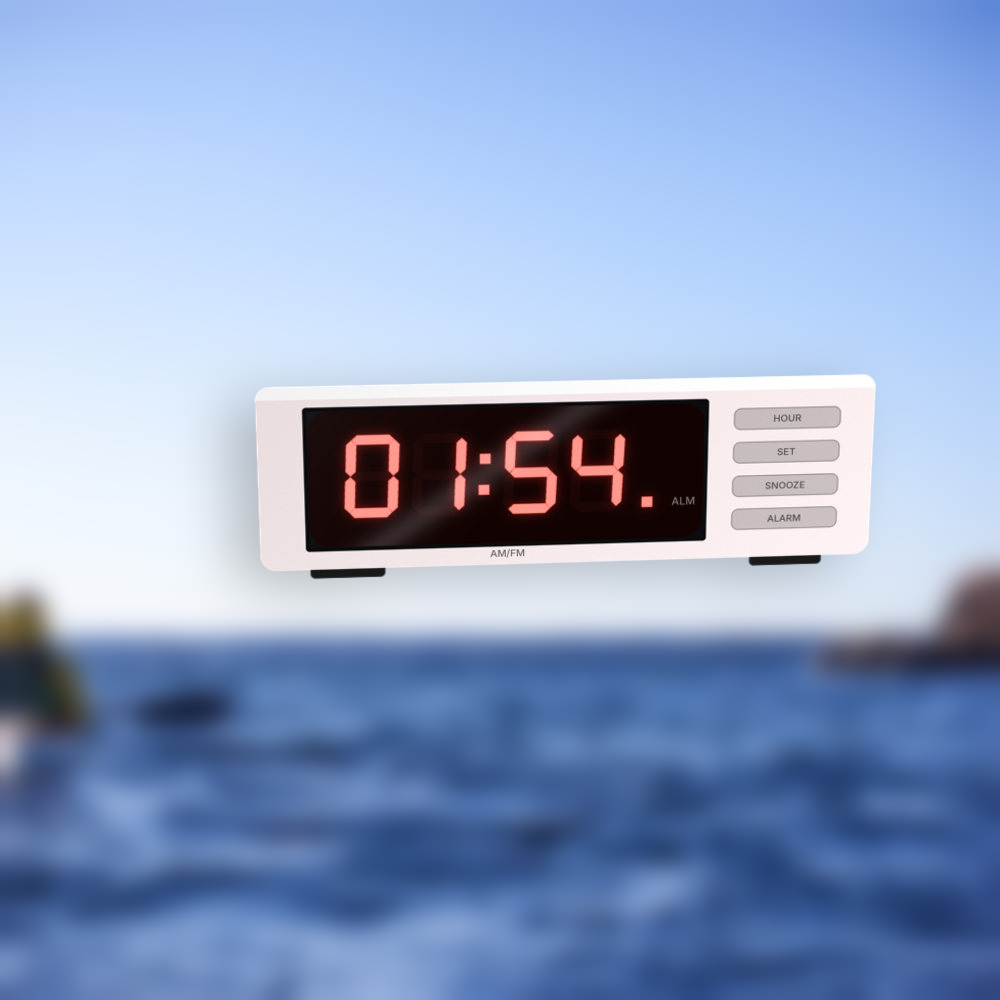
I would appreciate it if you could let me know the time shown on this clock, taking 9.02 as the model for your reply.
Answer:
1.54
